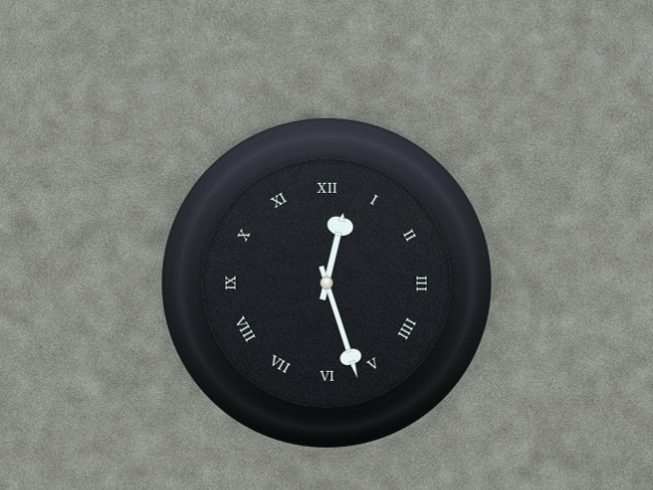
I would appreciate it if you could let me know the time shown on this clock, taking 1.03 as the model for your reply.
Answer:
12.27
